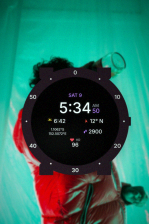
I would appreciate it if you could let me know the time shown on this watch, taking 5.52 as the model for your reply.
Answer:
5.34
